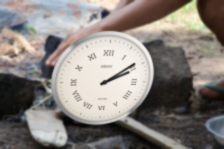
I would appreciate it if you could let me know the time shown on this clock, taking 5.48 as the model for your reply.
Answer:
2.09
